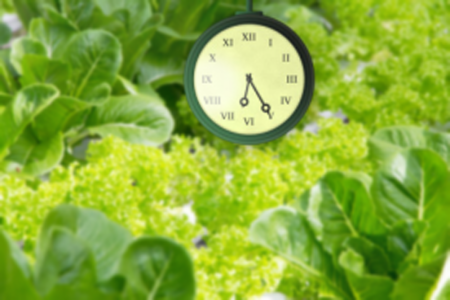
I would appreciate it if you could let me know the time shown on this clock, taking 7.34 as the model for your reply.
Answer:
6.25
